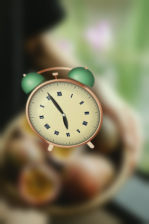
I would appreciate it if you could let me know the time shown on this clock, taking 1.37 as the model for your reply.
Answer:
5.56
